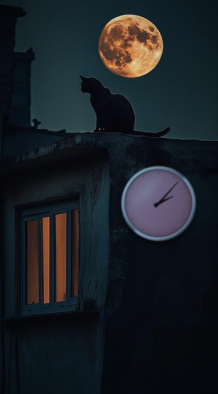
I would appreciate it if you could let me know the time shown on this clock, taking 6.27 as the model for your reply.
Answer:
2.07
